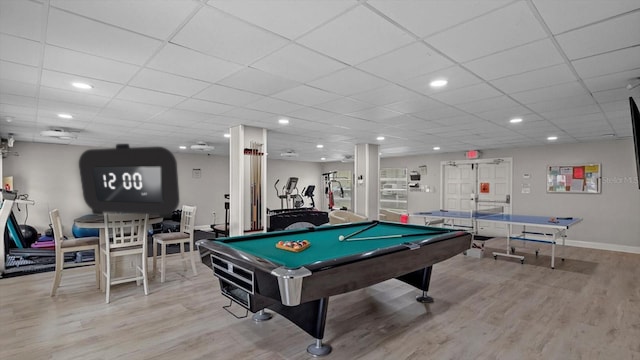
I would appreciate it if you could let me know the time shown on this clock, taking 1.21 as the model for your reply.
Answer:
12.00
